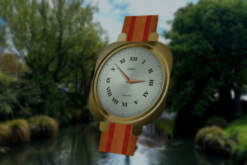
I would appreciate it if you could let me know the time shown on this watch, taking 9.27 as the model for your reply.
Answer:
2.52
